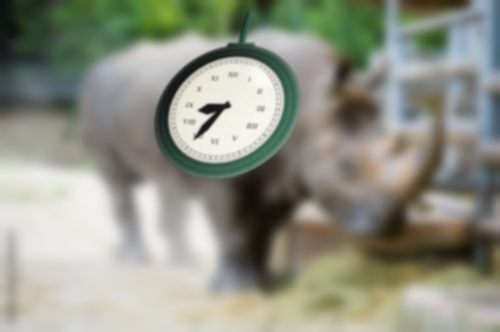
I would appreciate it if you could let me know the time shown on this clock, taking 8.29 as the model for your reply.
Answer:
8.35
